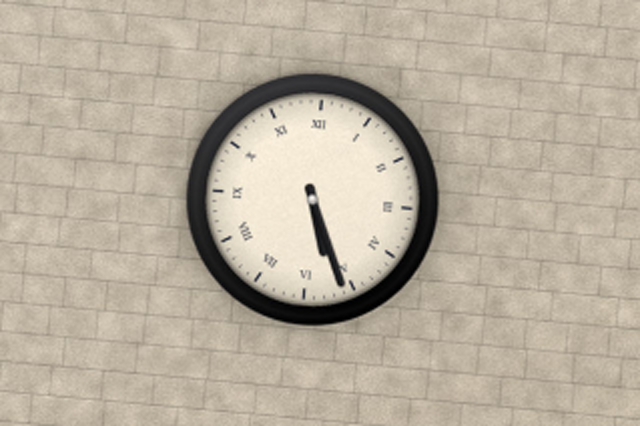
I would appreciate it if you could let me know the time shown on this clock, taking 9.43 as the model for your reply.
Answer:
5.26
